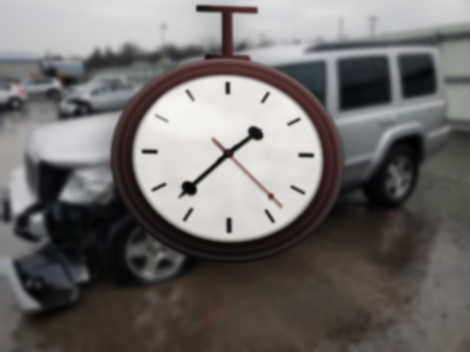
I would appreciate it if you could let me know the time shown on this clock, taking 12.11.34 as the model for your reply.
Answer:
1.37.23
